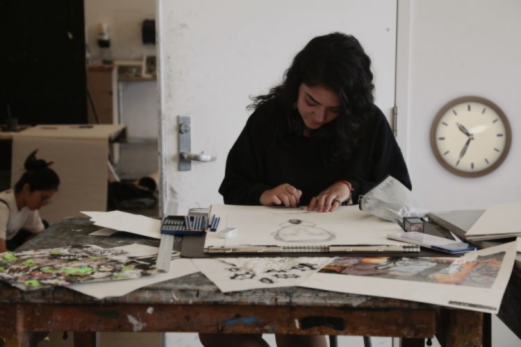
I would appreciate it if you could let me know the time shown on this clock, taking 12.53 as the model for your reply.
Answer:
10.35
